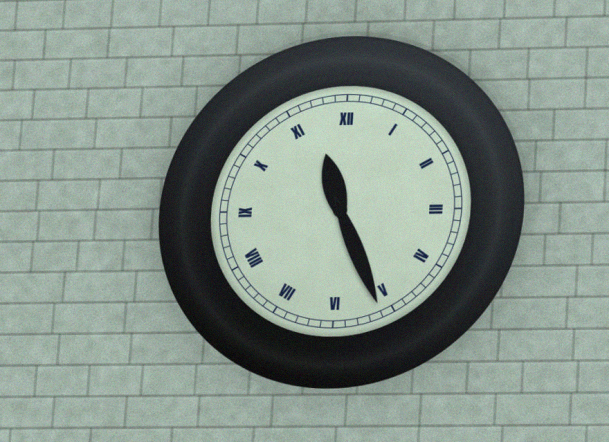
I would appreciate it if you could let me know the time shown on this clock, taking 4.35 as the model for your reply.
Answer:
11.26
